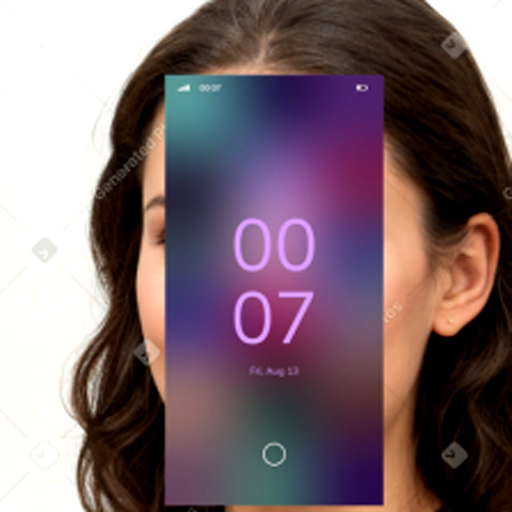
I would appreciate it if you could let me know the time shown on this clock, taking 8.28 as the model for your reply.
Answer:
0.07
